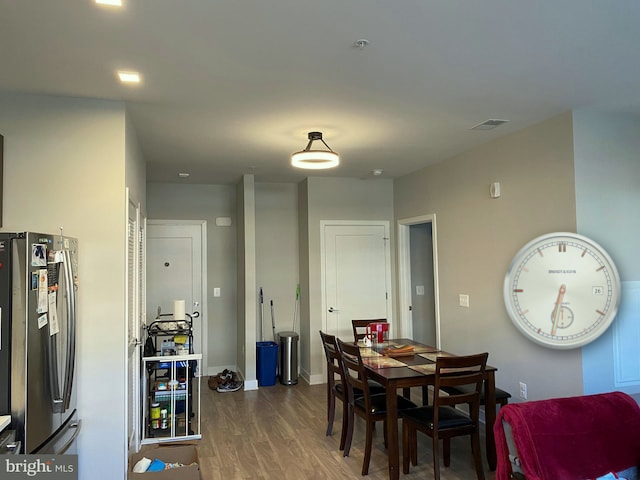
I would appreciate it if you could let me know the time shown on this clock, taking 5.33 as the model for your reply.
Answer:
6.32
